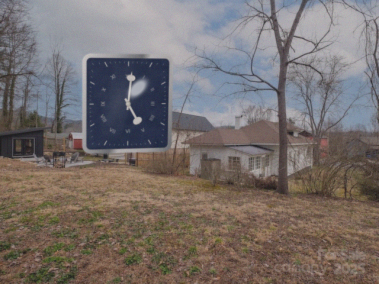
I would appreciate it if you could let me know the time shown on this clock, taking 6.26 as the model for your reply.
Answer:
5.01
